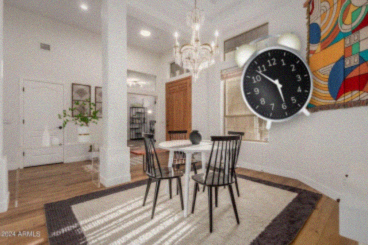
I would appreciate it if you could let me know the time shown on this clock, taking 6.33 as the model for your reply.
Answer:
5.53
